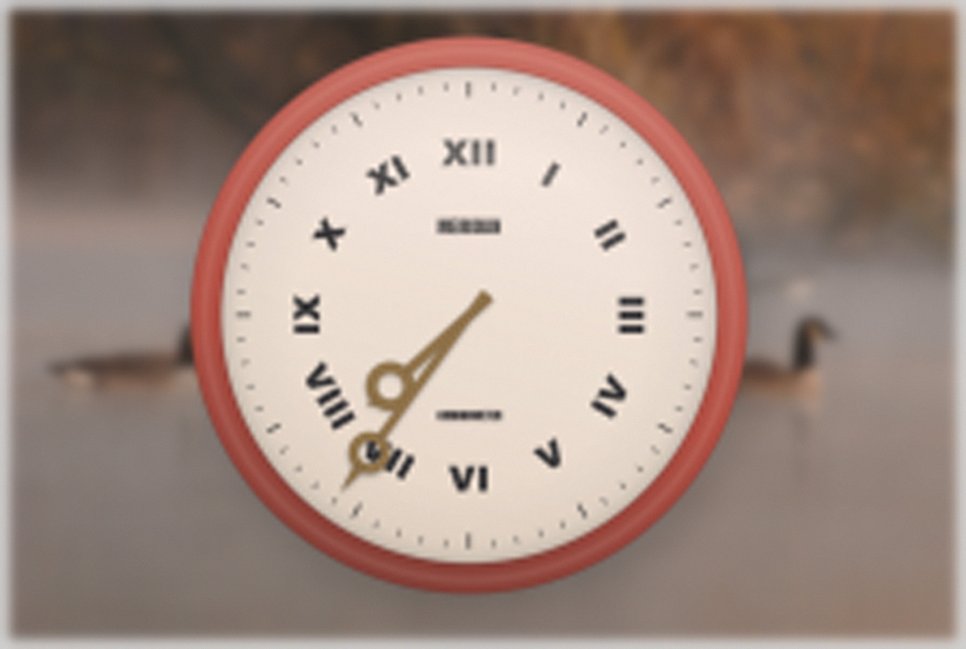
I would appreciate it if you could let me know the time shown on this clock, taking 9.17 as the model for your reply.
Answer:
7.36
